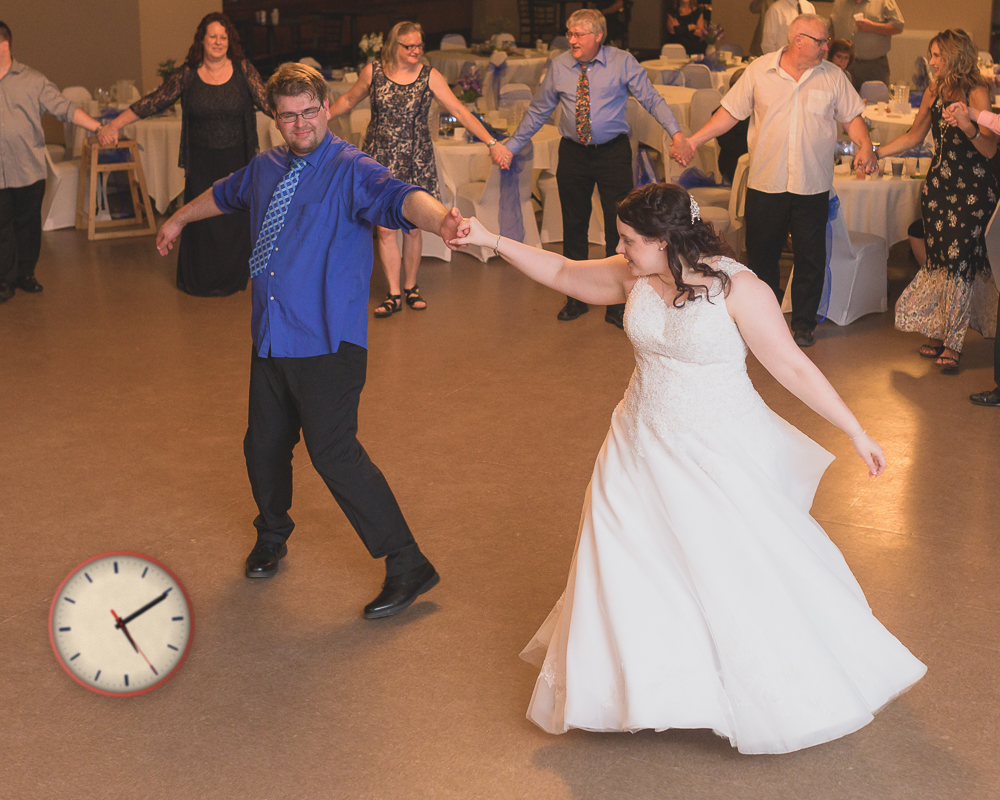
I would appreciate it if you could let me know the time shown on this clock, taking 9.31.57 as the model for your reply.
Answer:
5.10.25
